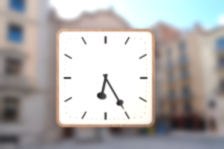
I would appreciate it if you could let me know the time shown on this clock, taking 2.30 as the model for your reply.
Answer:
6.25
